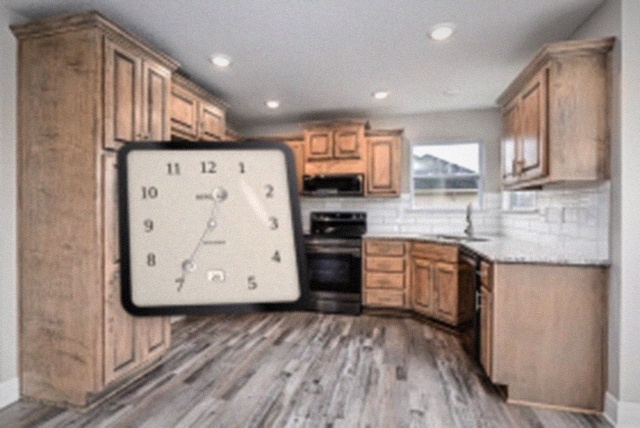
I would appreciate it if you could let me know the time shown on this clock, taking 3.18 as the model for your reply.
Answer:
12.35
